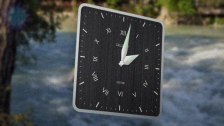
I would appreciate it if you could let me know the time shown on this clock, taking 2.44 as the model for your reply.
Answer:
2.02
